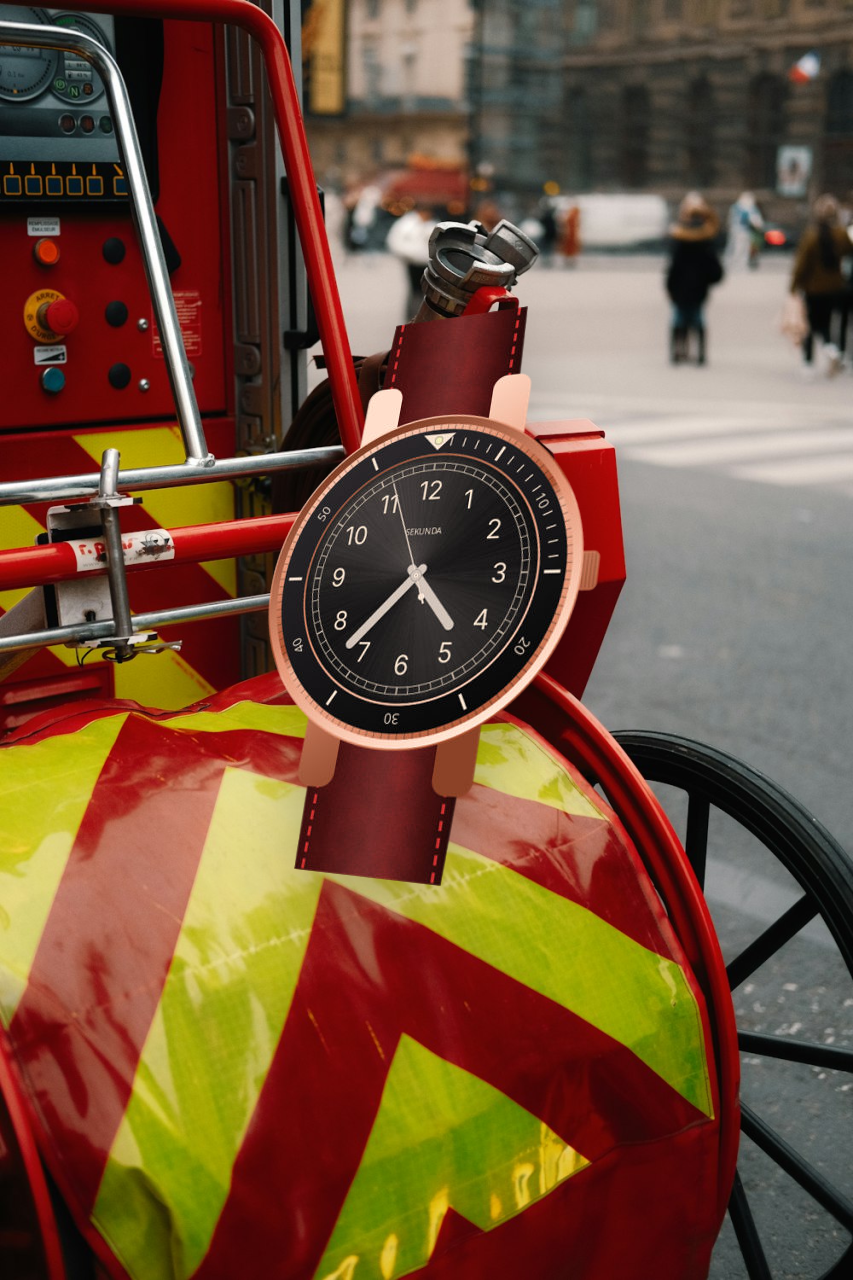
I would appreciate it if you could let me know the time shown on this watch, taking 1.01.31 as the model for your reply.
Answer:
4.36.56
